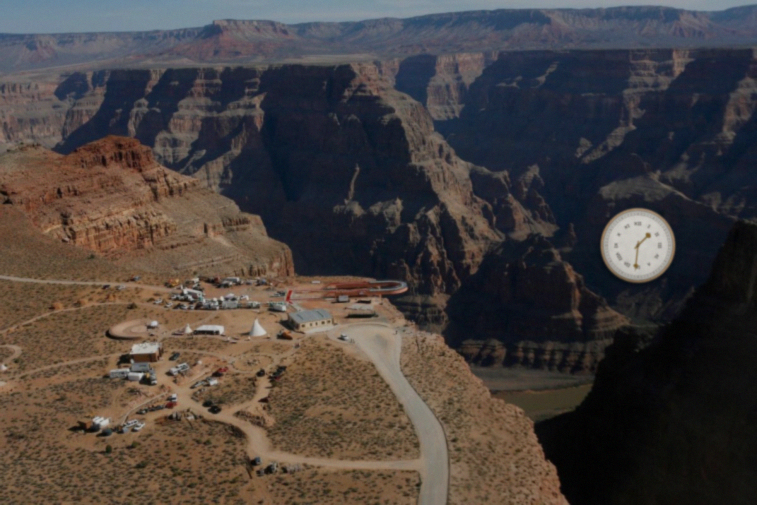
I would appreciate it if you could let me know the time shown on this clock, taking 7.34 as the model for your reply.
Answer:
1.31
